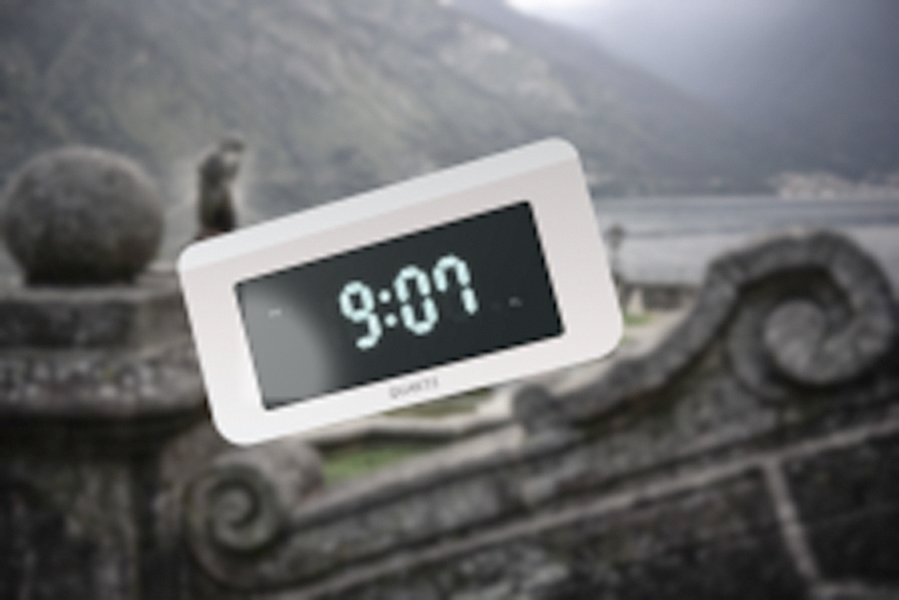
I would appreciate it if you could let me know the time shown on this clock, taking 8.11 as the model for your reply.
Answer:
9.07
